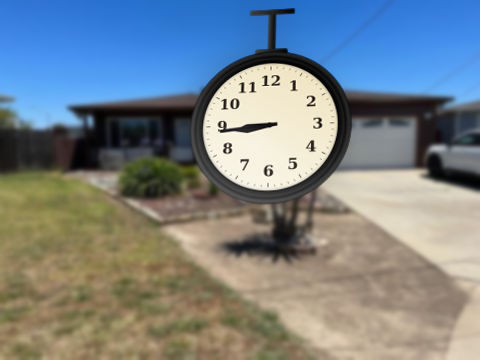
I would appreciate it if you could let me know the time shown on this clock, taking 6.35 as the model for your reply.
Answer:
8.44
